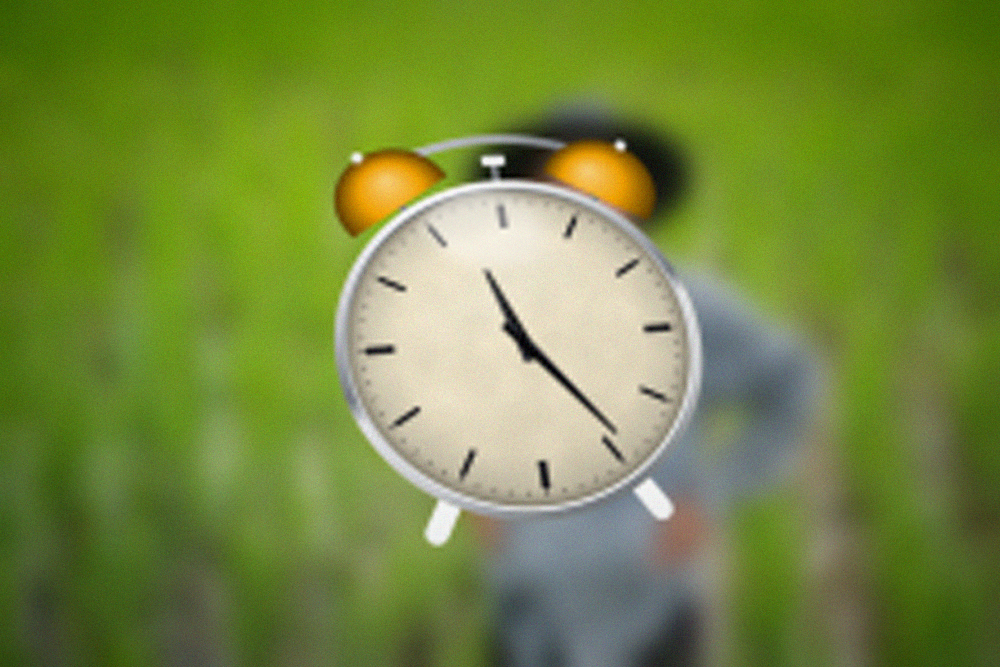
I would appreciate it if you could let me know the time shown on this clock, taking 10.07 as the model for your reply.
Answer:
11.24
